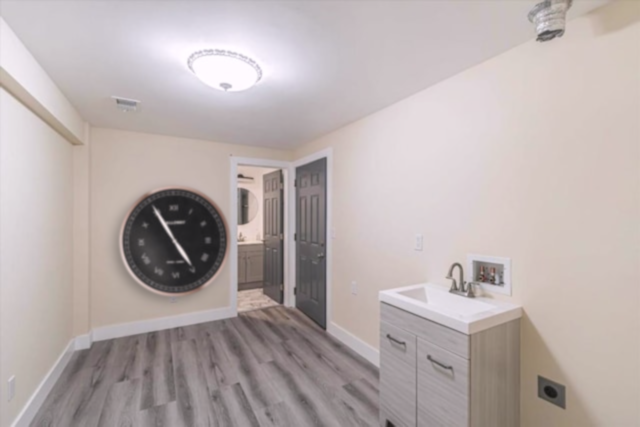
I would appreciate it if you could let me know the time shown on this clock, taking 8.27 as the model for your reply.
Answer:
4.55
